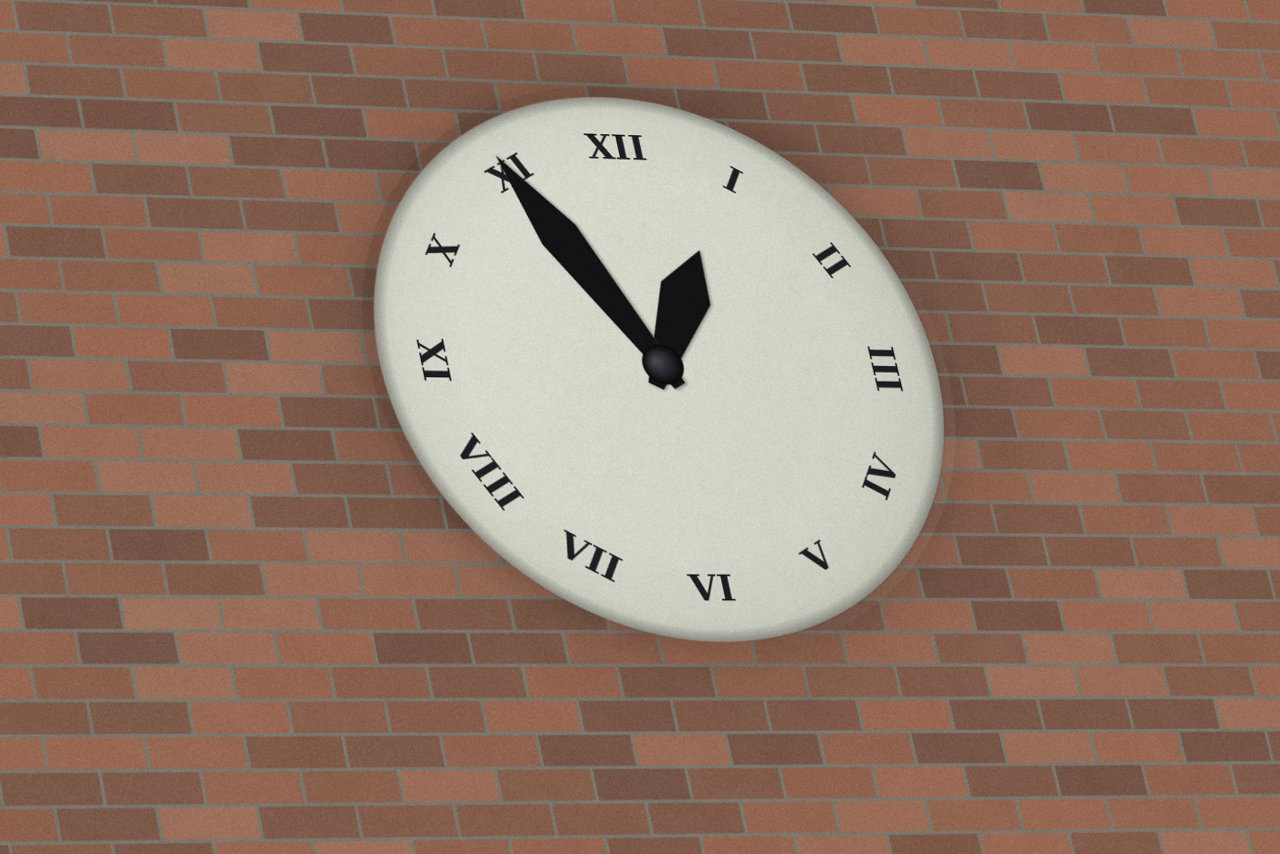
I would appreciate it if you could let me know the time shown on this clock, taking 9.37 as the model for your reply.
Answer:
12.55
